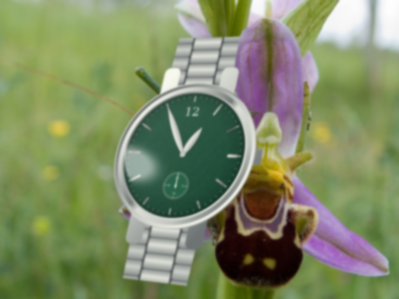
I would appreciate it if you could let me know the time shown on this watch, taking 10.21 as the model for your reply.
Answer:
12.55
